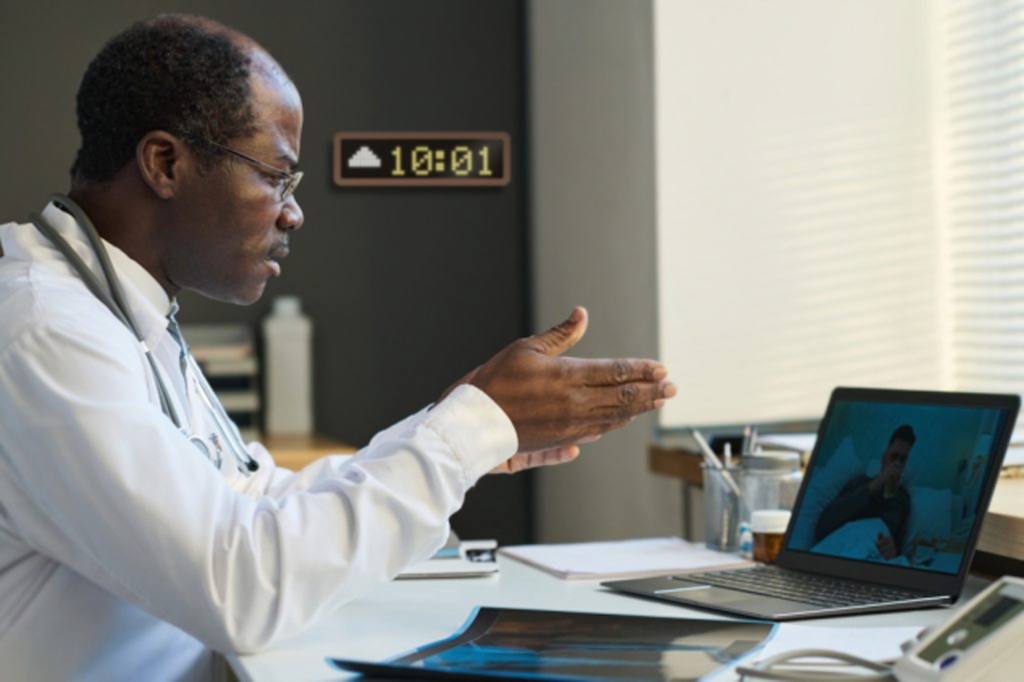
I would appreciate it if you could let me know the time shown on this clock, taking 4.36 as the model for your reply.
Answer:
10.01
